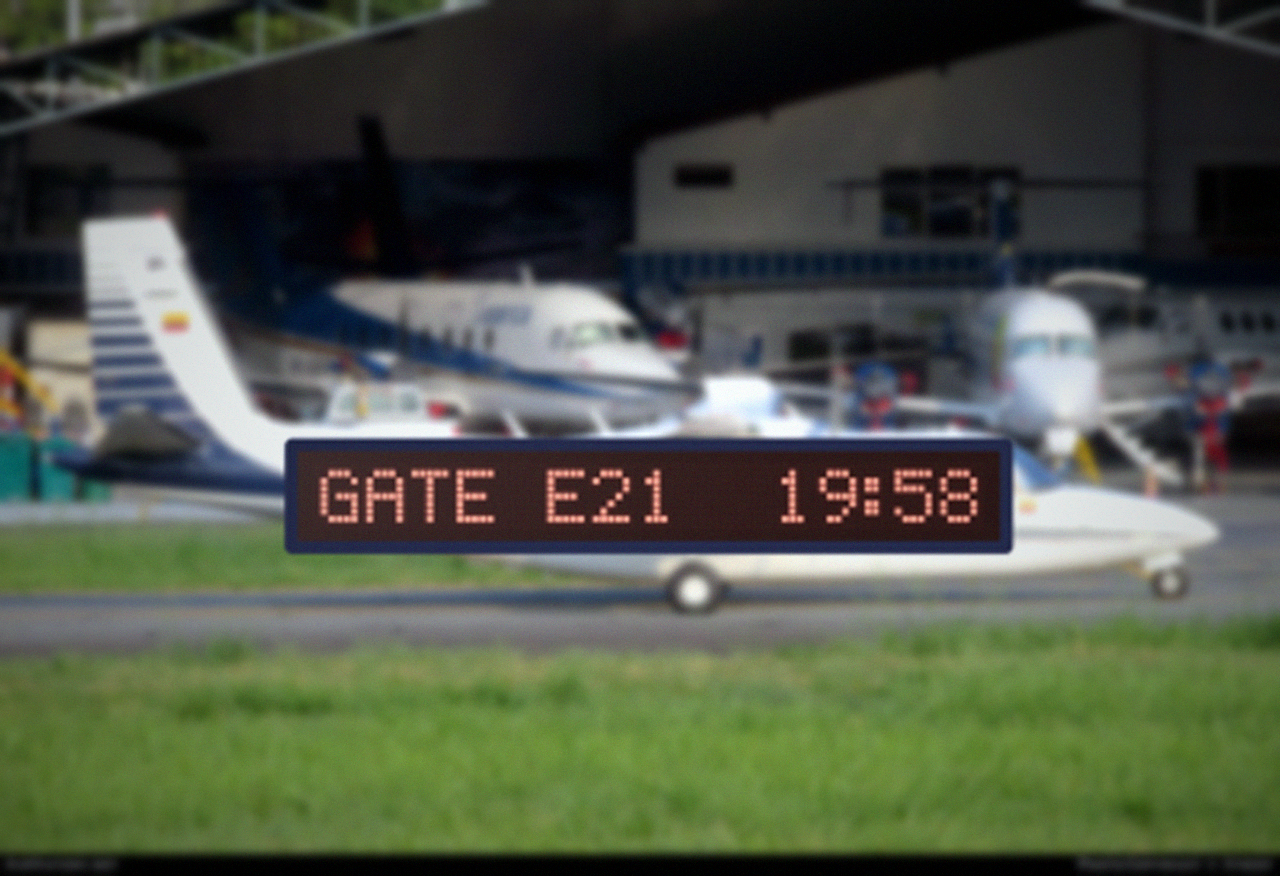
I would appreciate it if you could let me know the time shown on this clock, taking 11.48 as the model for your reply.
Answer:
19.58
